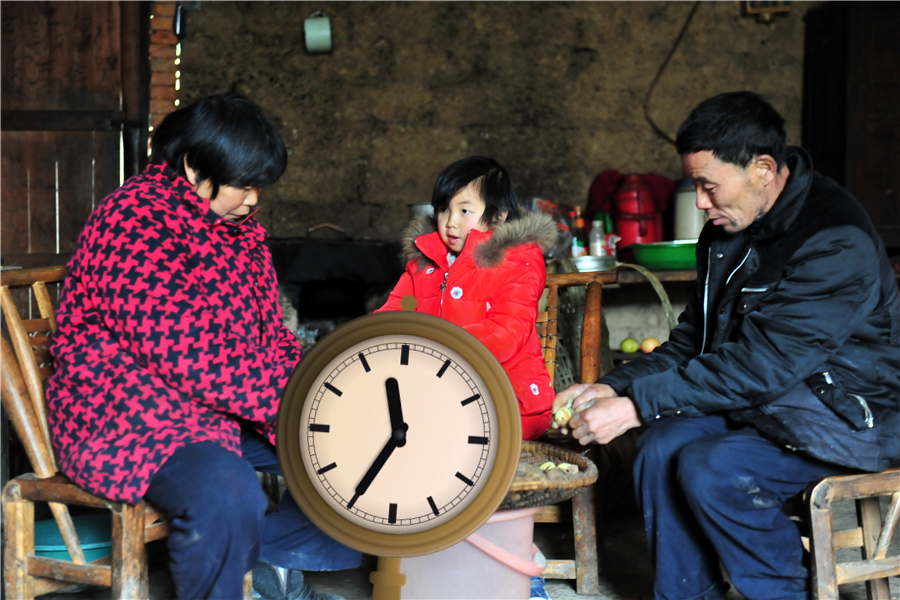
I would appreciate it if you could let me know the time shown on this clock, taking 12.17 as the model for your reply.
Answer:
11.35
